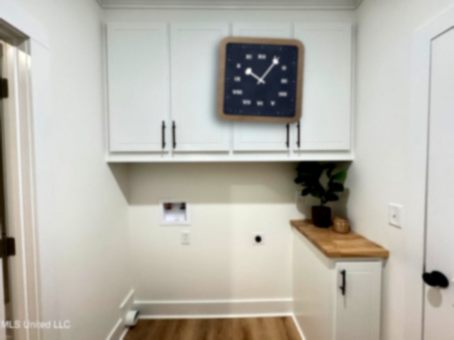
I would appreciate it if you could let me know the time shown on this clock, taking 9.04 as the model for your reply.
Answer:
10.06
